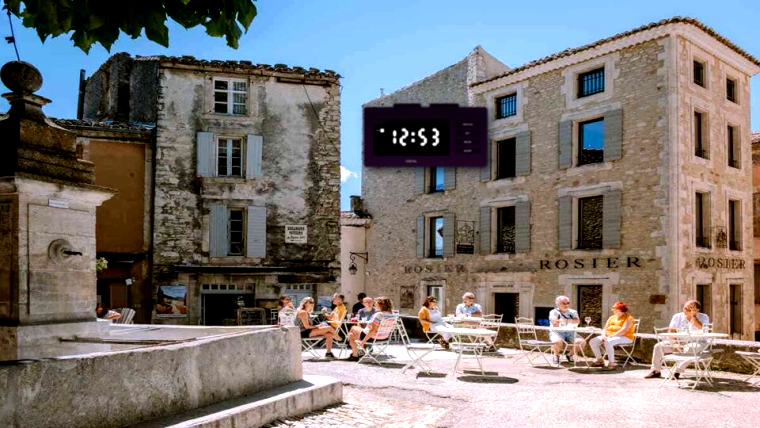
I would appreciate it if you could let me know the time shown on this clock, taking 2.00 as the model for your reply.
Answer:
12.53
